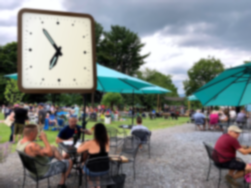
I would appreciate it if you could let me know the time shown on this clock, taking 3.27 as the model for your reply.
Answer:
6.54
